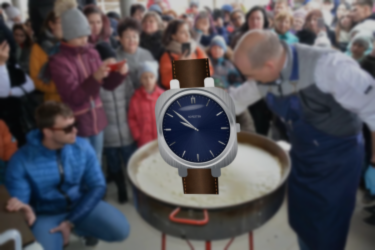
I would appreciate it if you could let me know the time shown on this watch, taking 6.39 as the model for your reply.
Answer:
9.52
